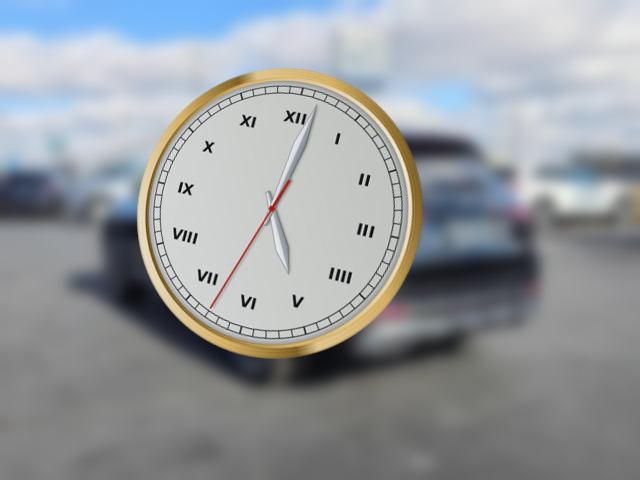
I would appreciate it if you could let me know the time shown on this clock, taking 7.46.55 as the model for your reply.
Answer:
5.01.33
